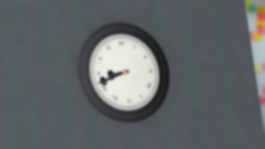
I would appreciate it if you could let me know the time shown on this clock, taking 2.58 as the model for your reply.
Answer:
8.42
